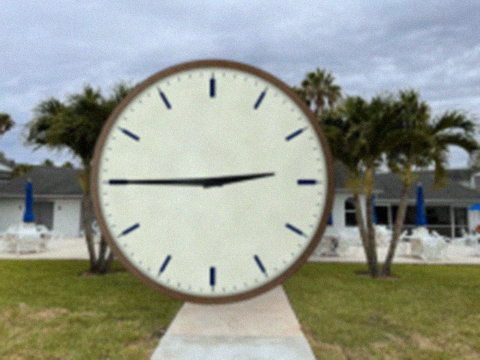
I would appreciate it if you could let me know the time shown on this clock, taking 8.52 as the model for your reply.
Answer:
2.45
